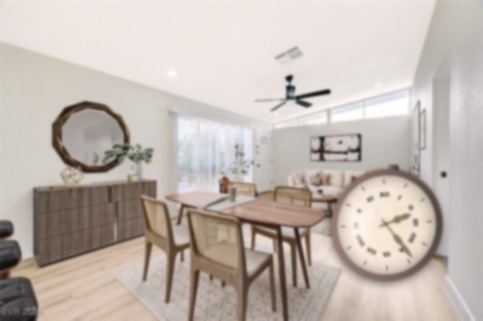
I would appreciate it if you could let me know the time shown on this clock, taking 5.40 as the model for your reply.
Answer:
2.24
